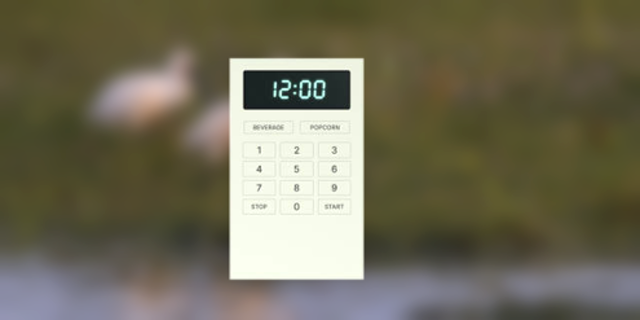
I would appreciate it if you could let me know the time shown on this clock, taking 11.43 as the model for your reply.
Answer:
12.00
